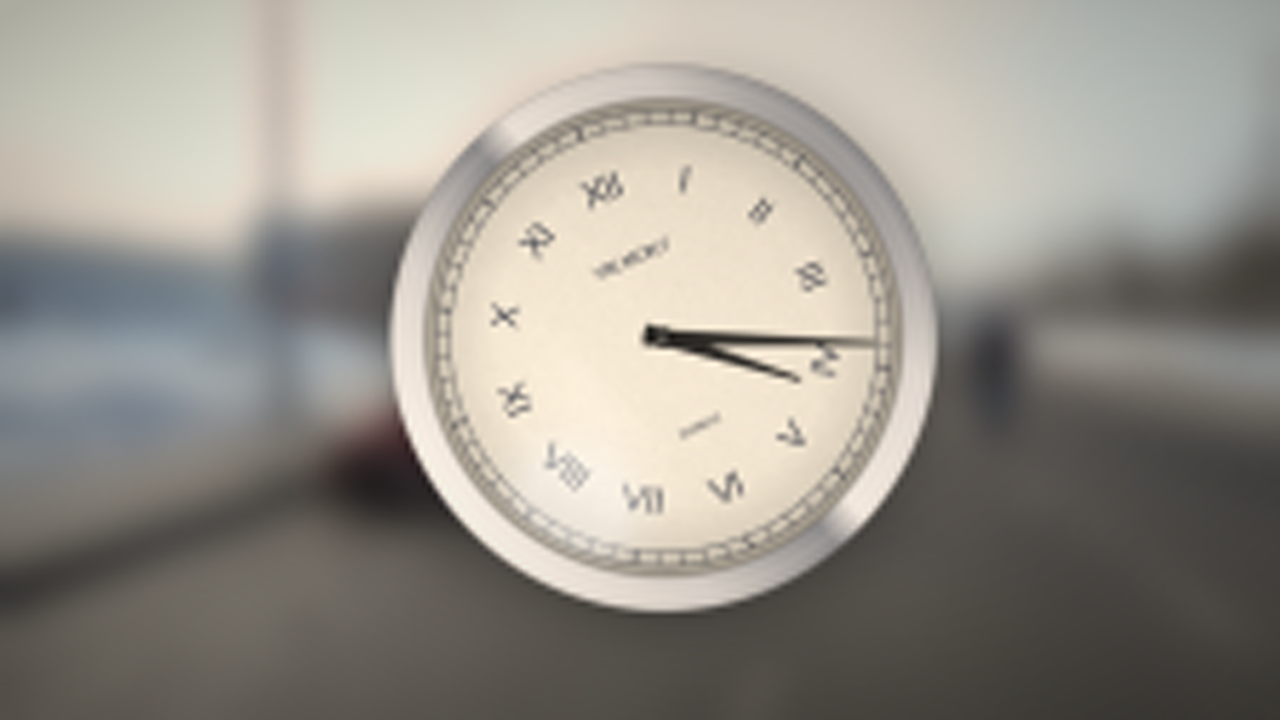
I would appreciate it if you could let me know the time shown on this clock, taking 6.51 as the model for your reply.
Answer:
4.19
